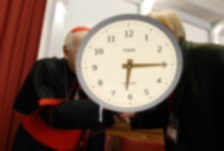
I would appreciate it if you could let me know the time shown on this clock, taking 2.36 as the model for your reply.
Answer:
6.15
